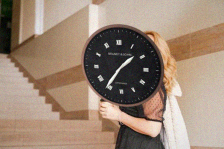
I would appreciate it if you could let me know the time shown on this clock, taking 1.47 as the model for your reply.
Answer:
1.36
